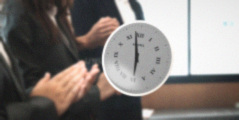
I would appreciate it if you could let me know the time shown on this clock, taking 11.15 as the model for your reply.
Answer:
5.58
